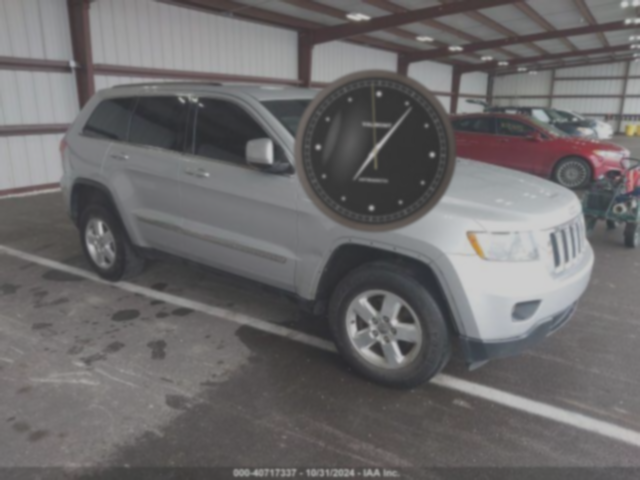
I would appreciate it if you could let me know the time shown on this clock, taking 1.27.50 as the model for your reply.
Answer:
7.05.59
